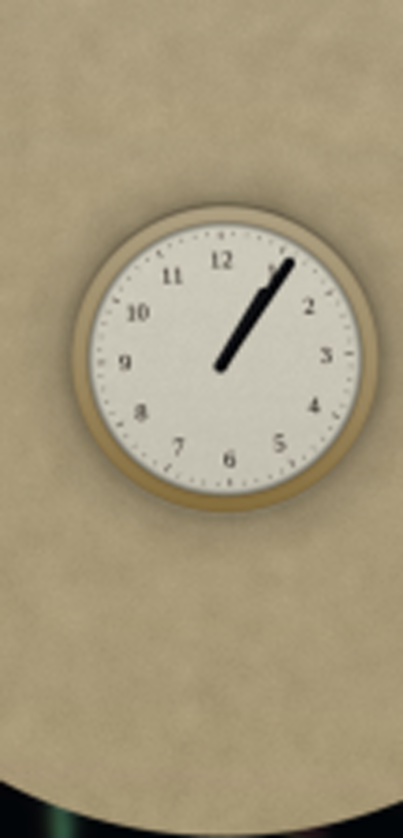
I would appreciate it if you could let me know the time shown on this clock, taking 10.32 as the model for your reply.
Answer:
1.06
